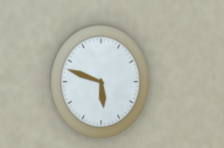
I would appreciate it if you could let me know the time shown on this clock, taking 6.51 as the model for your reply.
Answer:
5.48
